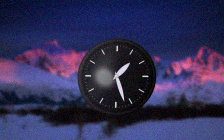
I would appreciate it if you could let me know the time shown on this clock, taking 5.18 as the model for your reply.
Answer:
1.27
